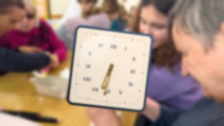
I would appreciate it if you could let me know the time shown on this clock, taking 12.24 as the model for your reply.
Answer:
6.31
